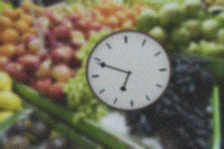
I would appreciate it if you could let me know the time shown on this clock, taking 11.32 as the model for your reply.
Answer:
6.49
